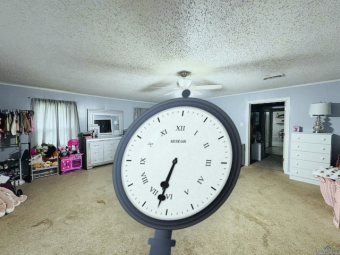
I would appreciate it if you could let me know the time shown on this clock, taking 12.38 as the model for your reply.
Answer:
6.32
